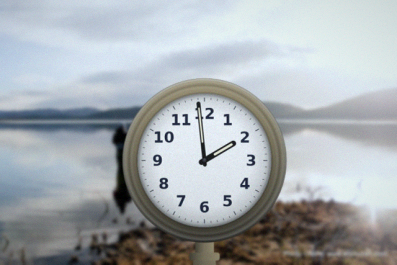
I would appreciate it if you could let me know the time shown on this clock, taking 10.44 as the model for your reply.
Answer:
1.59
